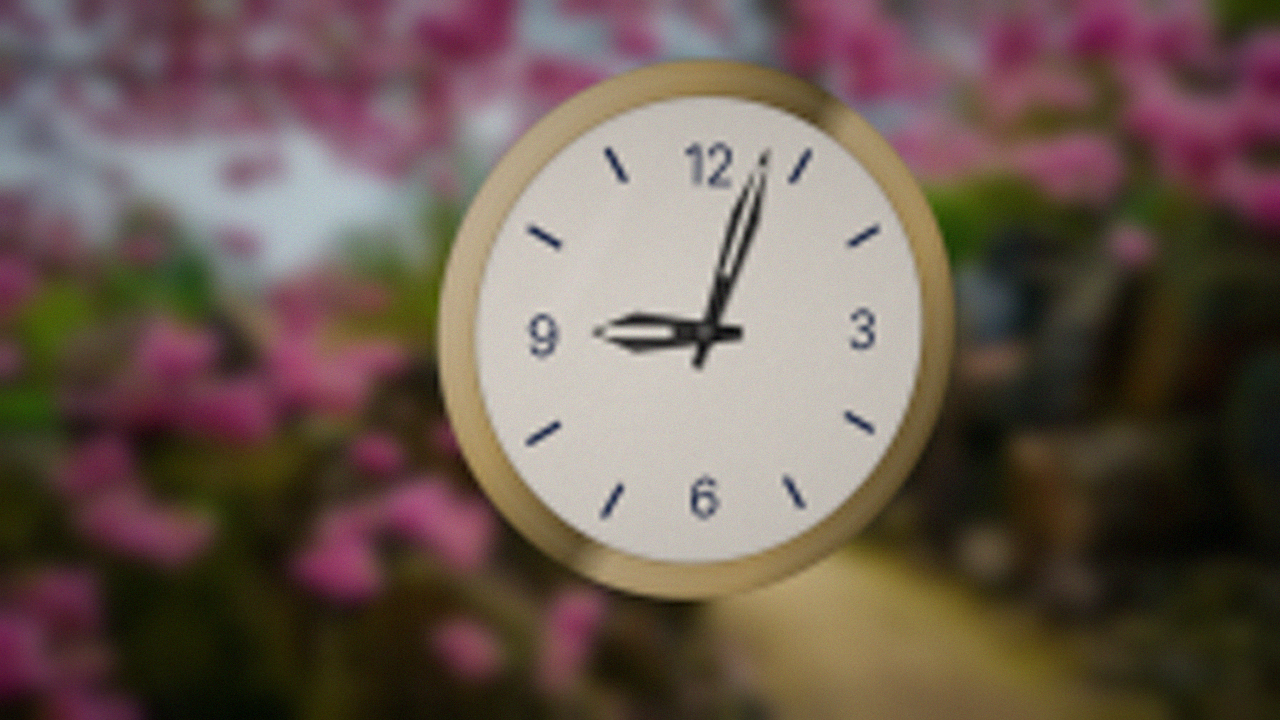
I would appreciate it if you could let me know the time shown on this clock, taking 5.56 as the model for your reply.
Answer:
9.03
